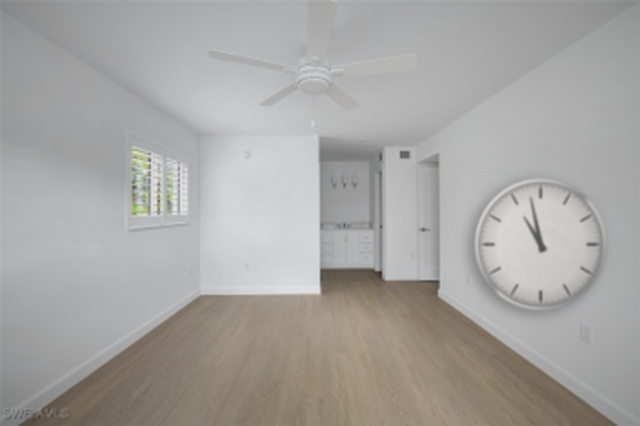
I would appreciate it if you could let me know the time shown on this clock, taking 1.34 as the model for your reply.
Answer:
10.58
